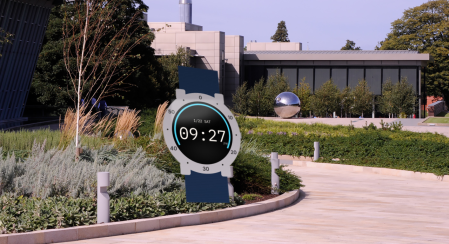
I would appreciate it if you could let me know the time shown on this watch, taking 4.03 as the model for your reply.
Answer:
9.27
